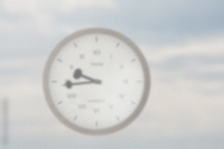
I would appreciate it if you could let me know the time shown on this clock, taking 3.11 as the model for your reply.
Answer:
9.44
